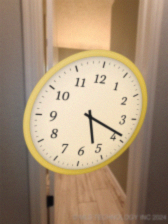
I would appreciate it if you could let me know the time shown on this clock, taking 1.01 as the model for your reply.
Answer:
5.19
